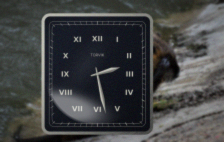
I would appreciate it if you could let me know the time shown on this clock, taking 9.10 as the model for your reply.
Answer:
2.28
